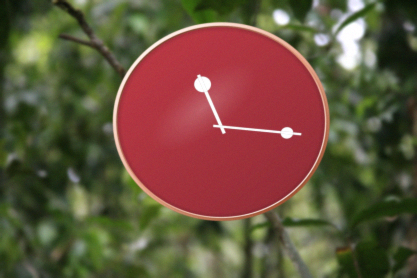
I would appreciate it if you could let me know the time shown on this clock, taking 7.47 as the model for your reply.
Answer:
11.16
